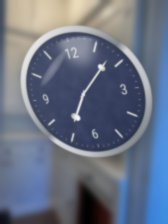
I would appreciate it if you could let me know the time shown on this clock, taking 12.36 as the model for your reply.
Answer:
7.08
